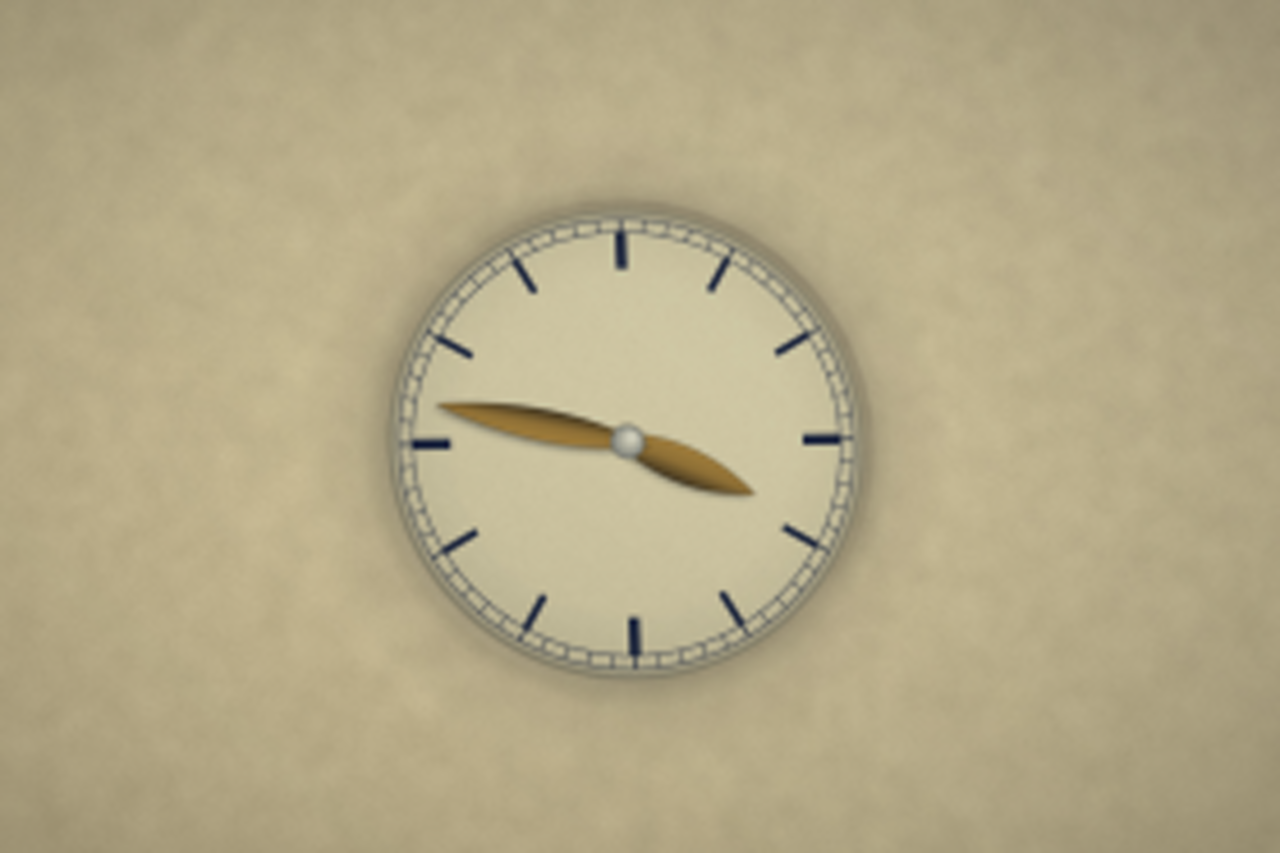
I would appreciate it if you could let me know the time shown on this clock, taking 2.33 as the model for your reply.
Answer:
3.47
